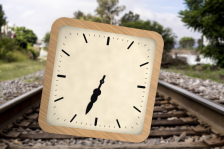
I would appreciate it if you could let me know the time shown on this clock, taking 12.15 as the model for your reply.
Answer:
6.33
